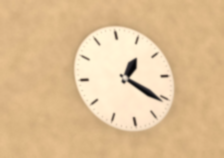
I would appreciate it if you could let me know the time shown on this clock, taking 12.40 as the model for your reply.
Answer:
1.21
